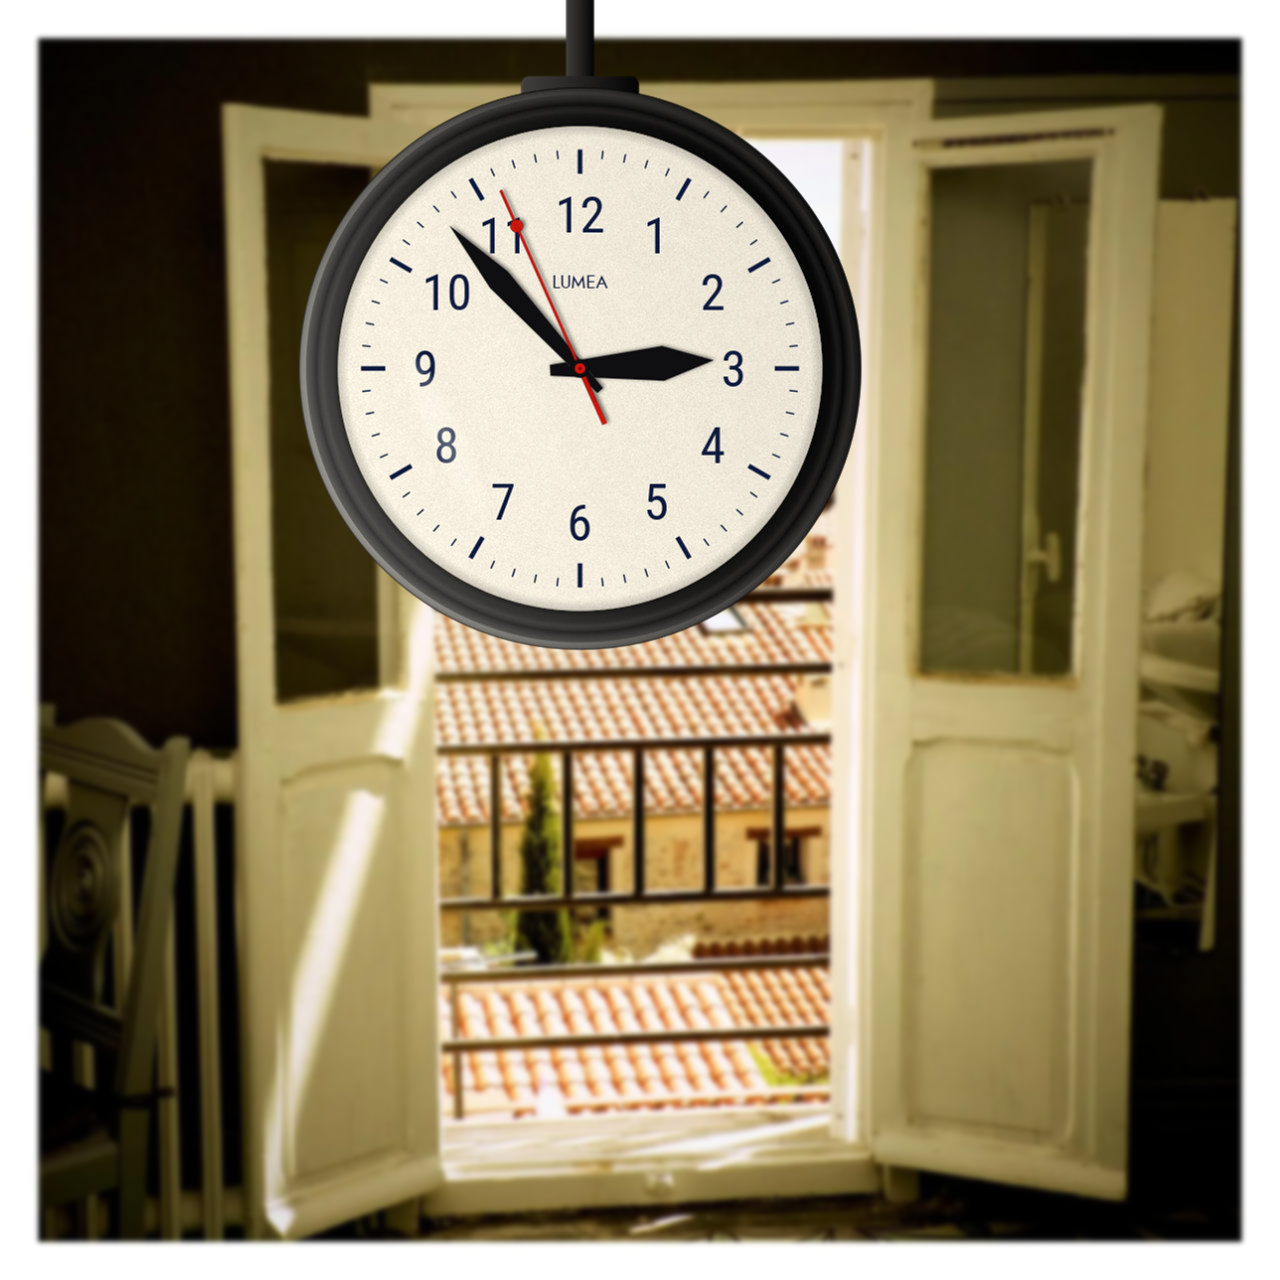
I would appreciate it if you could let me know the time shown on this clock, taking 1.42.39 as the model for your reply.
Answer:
2.52.56
